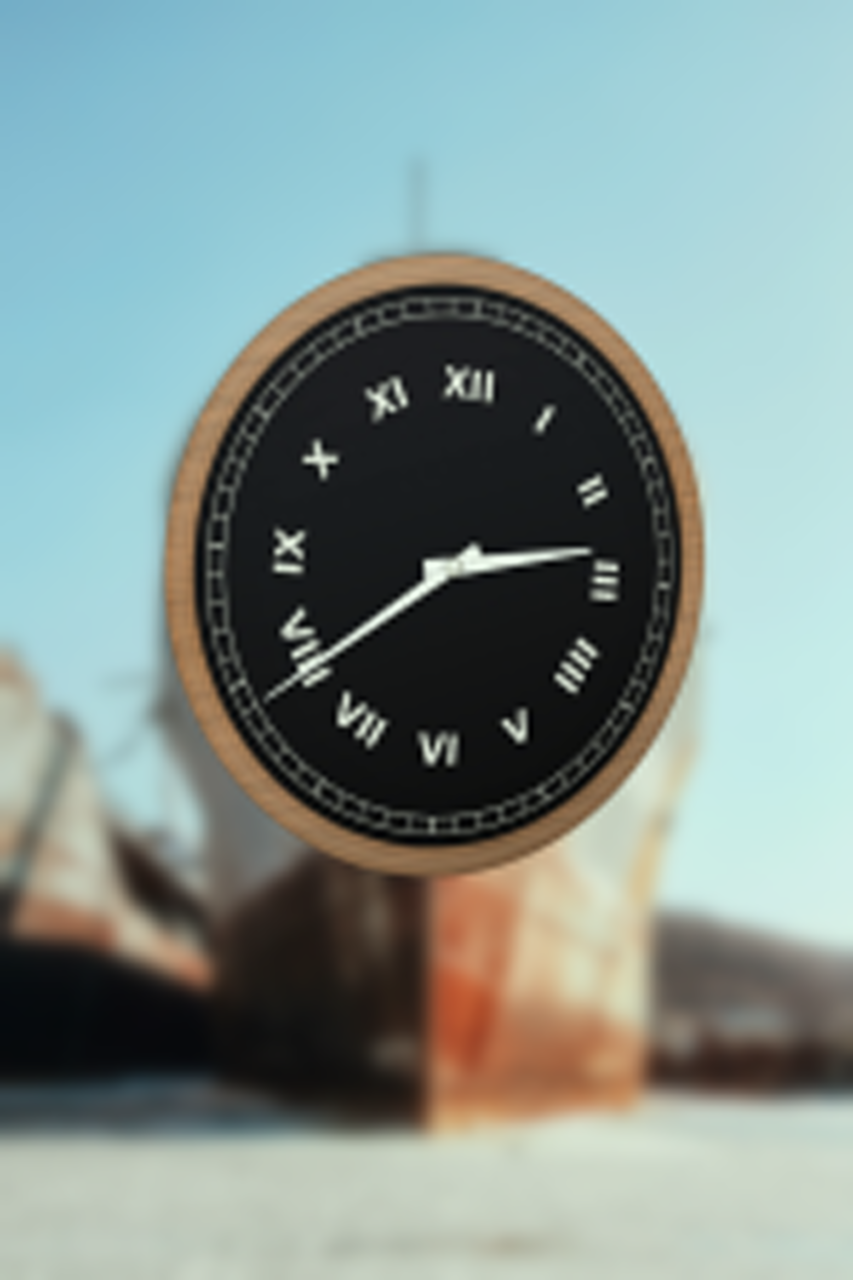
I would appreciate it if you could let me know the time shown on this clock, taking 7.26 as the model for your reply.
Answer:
2.39
